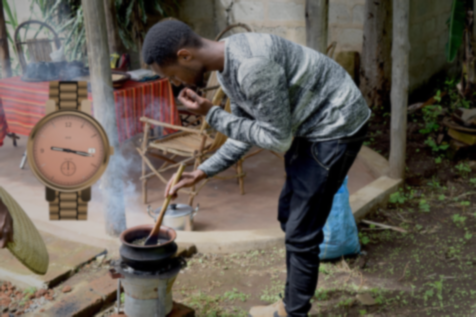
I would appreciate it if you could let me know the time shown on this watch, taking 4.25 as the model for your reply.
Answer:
9.17
